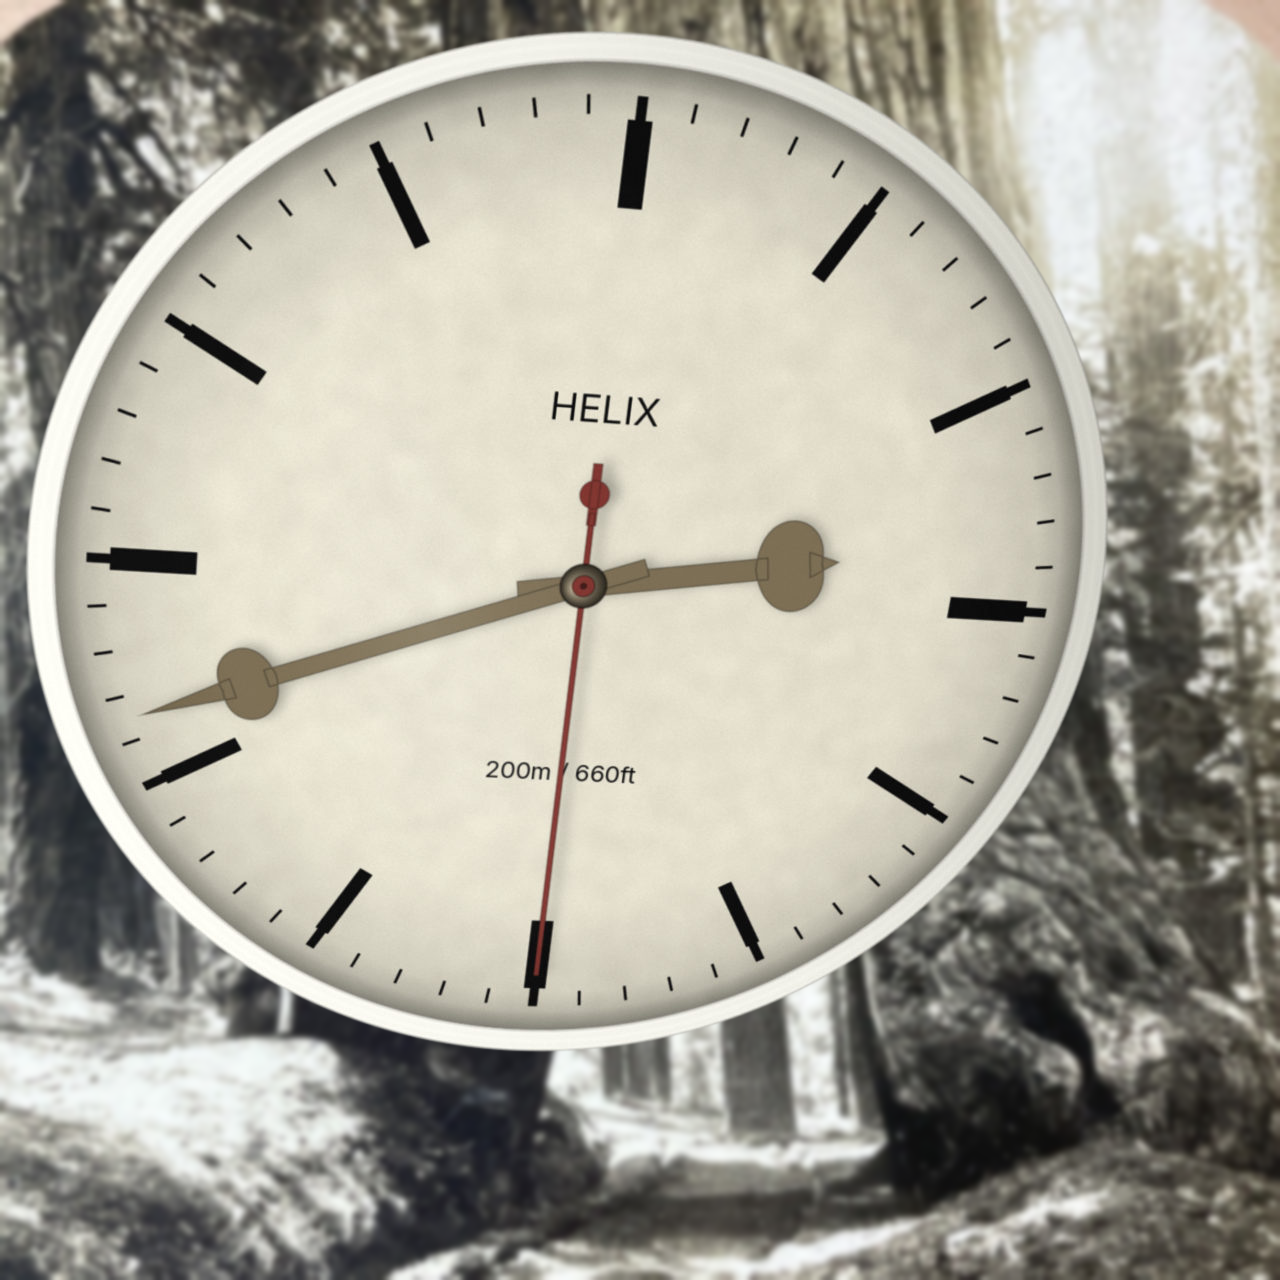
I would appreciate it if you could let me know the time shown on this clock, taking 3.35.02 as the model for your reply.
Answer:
2.41.30
